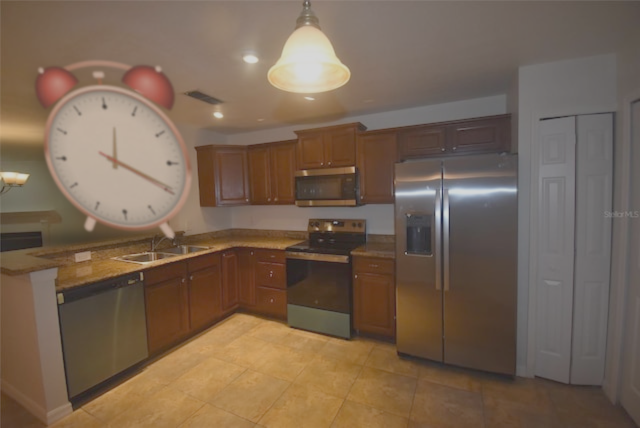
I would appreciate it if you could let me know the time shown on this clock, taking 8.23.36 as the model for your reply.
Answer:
12.19.20
